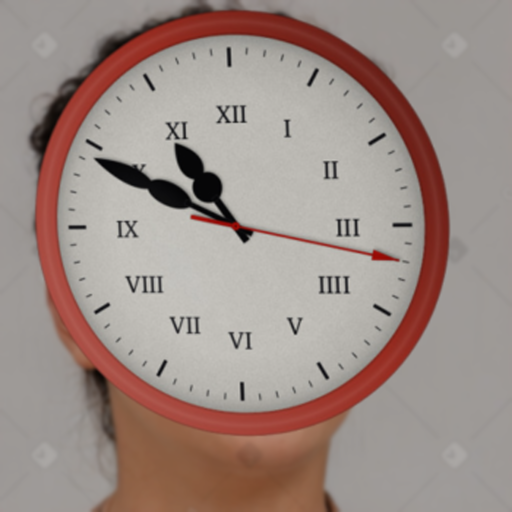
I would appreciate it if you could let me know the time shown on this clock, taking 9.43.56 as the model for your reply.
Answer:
10.49.17
